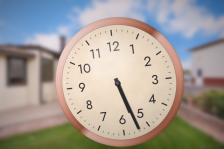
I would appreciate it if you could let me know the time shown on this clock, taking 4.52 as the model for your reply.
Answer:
5.27
